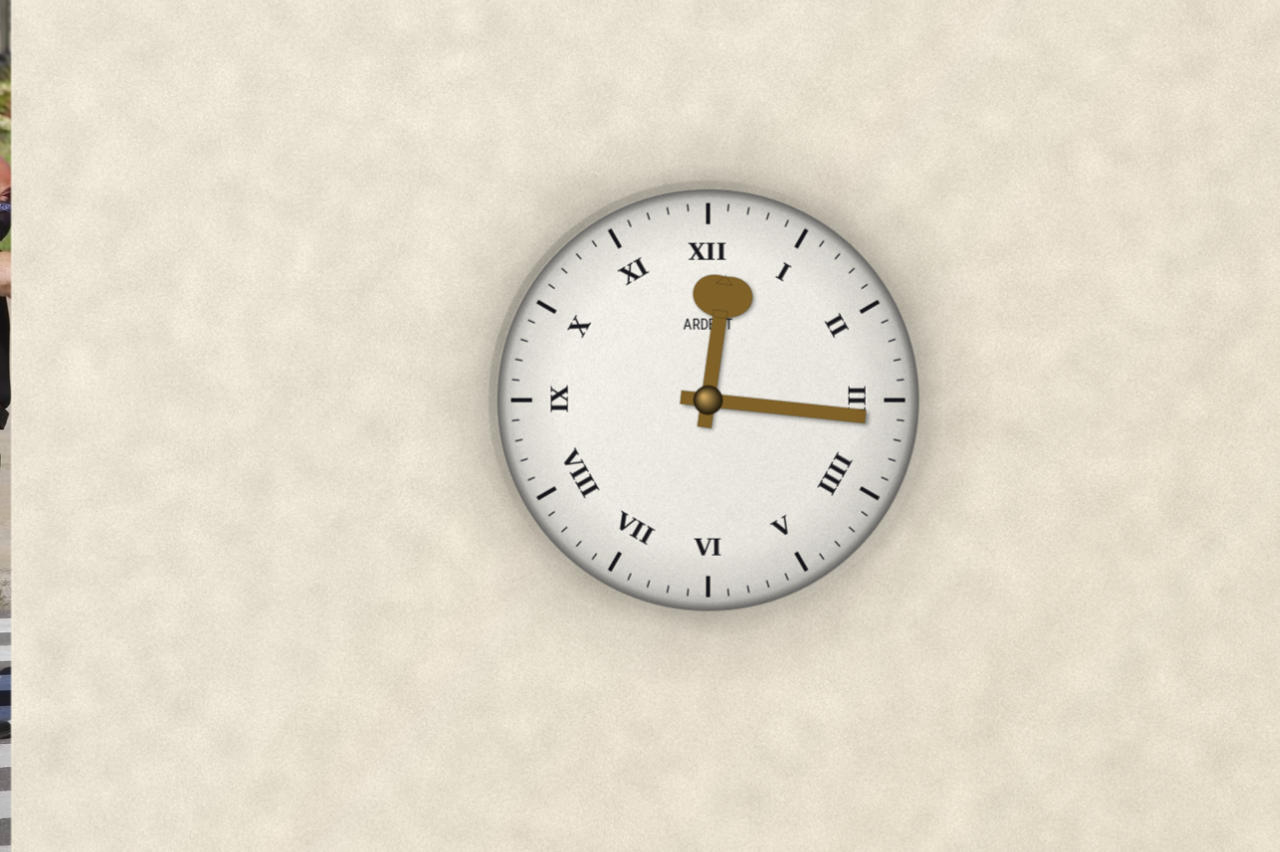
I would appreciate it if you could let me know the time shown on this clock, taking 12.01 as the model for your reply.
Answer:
12.16
